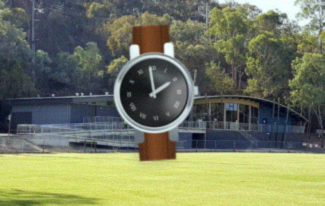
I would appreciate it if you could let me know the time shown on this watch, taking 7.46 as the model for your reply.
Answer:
1.59
